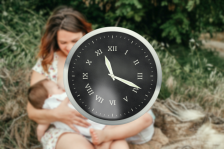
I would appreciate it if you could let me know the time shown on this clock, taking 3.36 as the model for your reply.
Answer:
11.19
